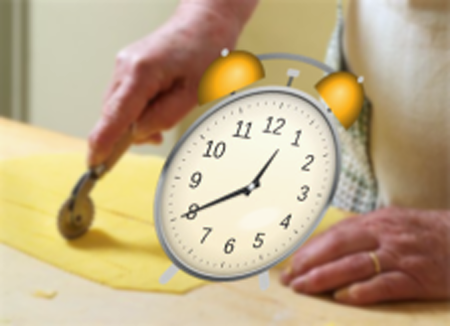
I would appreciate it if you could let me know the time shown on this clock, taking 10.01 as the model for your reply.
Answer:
12.40
